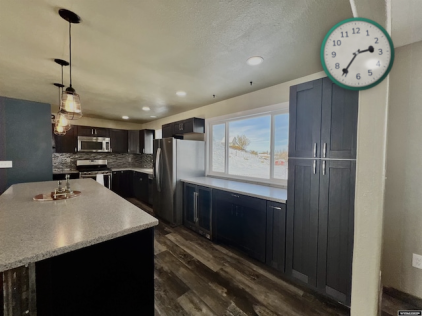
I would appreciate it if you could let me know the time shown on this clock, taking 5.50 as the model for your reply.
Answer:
2.36
